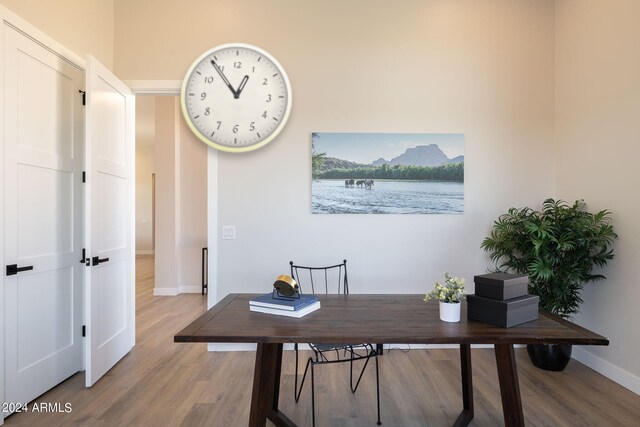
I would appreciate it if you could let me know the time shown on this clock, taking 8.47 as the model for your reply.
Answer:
12.54
